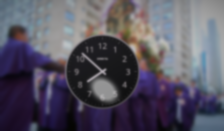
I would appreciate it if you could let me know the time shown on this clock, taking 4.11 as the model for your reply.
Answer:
7.52
